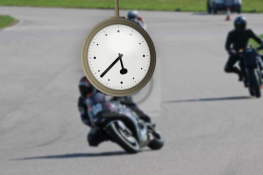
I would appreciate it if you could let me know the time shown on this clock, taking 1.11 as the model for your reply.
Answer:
5.38
